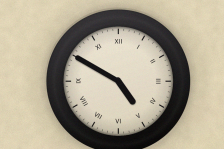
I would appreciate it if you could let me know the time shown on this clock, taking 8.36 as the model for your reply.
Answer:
4.50
